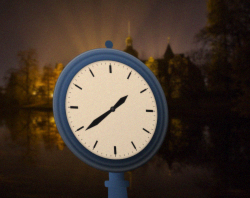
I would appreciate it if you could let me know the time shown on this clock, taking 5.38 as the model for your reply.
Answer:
1.39
